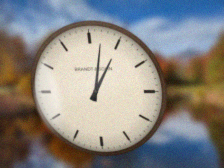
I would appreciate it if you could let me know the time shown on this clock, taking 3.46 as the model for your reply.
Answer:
1.02
